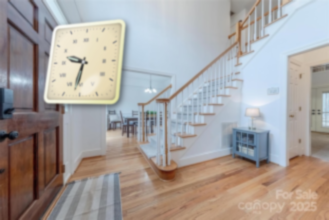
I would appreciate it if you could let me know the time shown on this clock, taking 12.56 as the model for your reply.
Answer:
9.32
